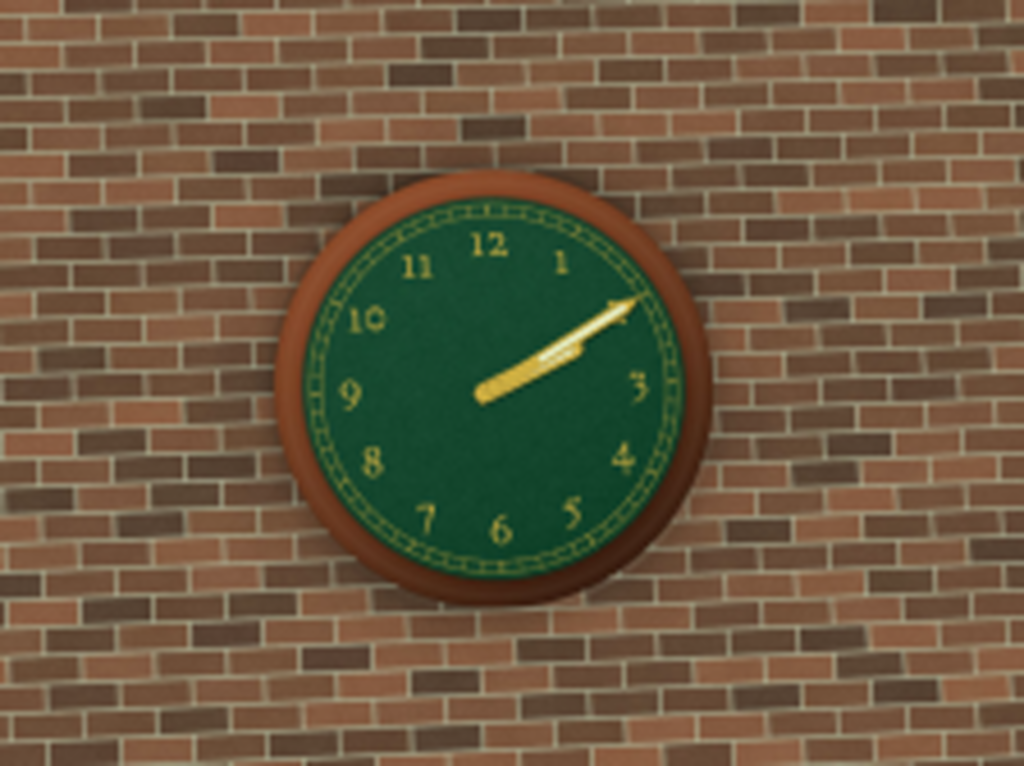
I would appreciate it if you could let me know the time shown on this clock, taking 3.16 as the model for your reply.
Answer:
2.10
